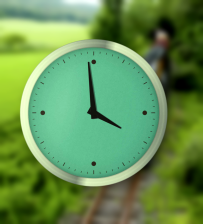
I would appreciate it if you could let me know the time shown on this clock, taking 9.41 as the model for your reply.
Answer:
3.59
